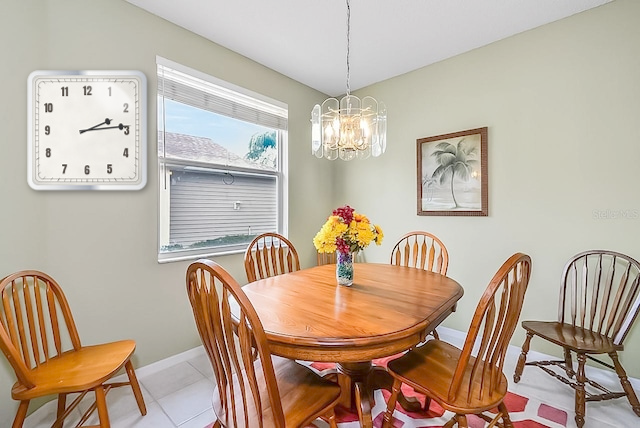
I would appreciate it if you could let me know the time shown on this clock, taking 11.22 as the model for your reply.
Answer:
2.14
